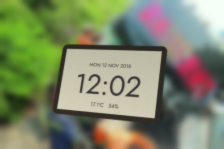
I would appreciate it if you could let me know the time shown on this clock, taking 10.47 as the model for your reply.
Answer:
12.02
